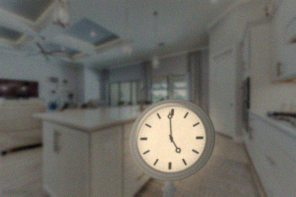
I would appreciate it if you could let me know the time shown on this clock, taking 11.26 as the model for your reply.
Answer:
4.59
